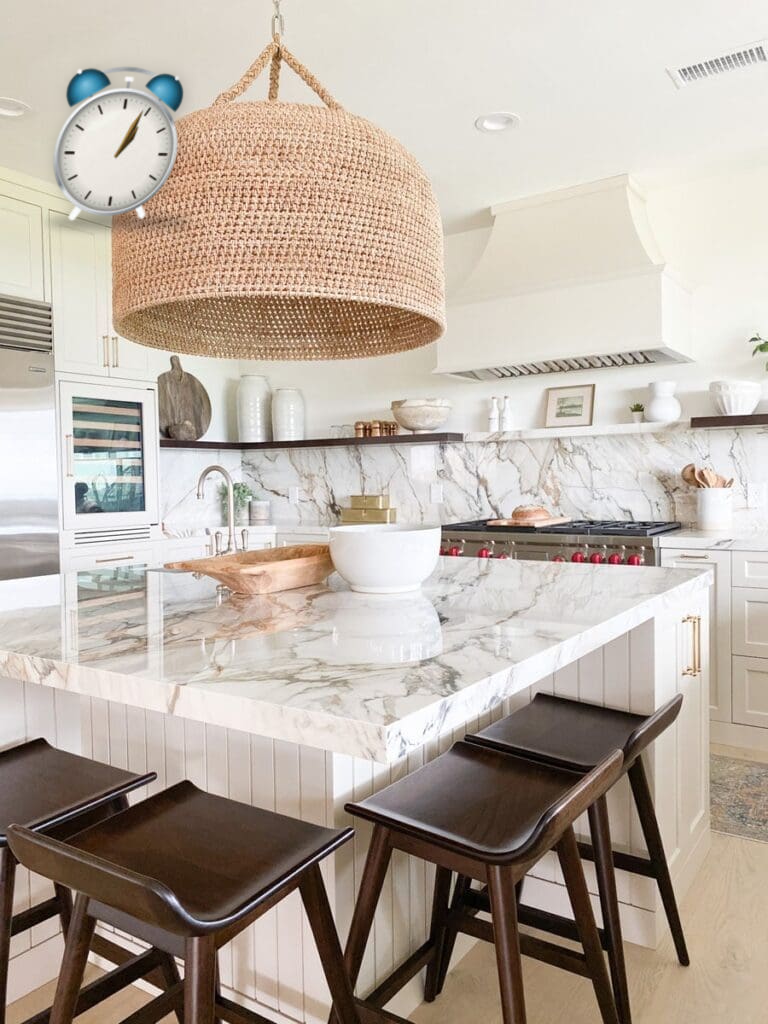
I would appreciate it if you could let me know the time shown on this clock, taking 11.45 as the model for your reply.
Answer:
1.04
